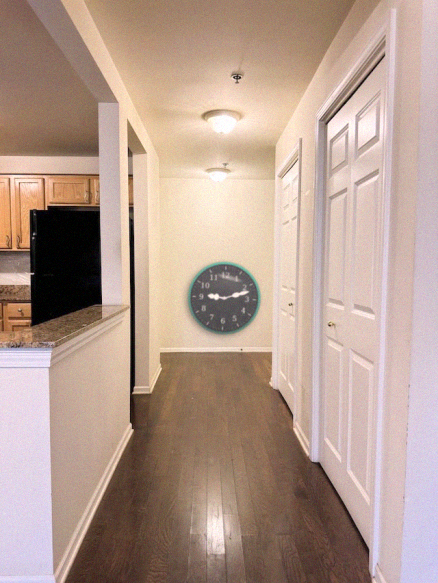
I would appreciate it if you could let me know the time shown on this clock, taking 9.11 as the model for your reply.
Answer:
9.12
